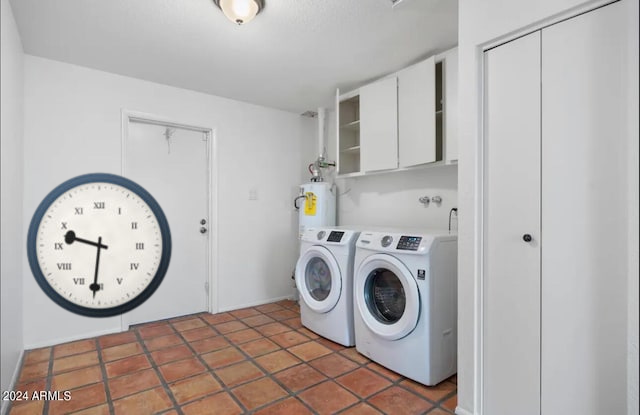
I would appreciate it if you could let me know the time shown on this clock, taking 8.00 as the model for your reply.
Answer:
9.31
